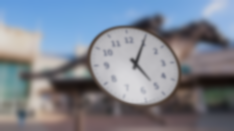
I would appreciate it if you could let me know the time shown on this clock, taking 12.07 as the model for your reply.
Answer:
5.05
